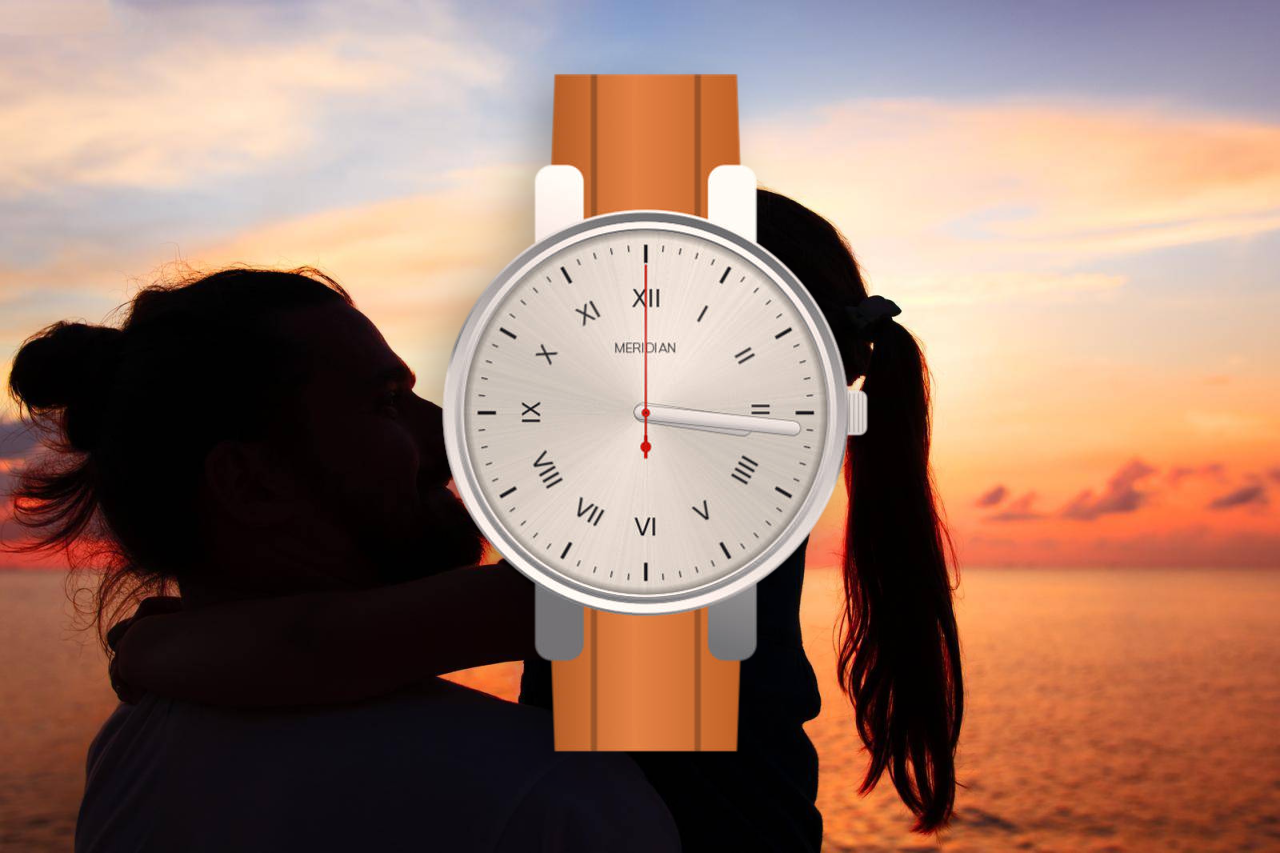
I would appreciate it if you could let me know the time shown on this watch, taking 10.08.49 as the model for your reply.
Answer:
3.16.00
